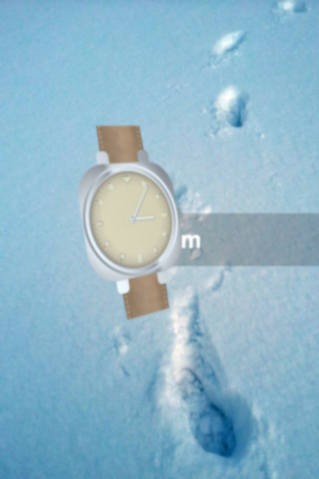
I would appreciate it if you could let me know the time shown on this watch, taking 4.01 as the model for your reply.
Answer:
3.06
